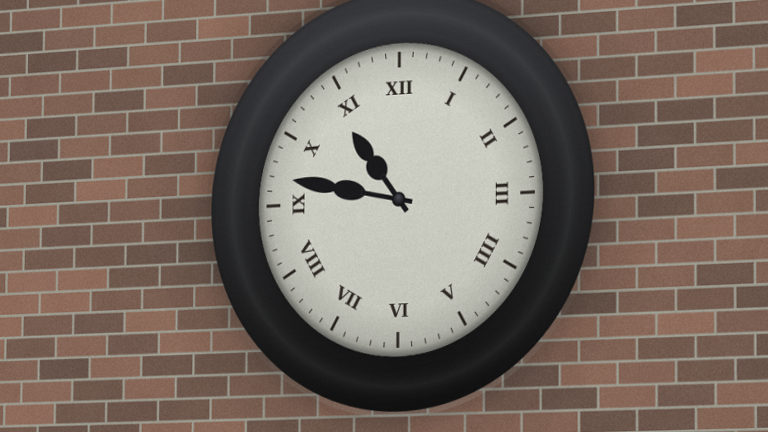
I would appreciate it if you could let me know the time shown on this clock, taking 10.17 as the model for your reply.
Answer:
10.47
